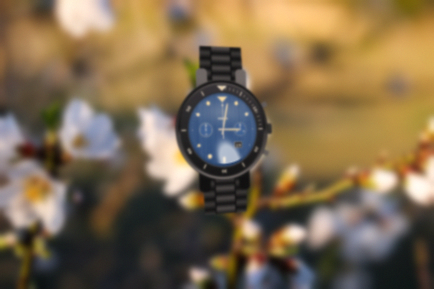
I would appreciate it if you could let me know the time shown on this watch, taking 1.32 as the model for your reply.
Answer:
3.02
